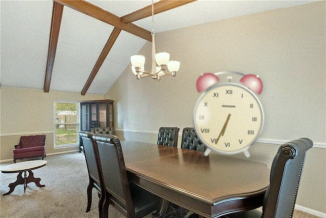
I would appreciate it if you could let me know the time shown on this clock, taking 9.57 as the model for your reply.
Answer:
6.34
